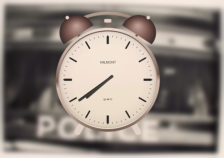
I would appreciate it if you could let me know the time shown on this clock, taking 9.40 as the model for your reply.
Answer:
7.39
